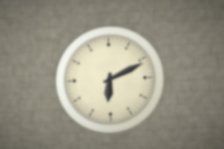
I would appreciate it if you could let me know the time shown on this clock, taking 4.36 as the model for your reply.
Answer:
6.11
